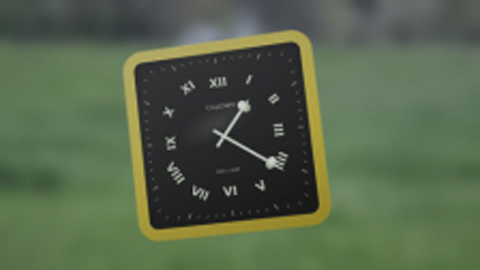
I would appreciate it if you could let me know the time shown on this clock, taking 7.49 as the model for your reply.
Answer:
1.21
